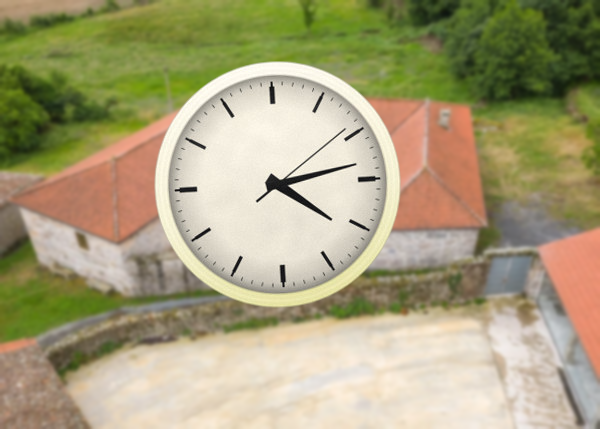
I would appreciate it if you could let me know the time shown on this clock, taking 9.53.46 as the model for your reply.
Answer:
4.13.09
